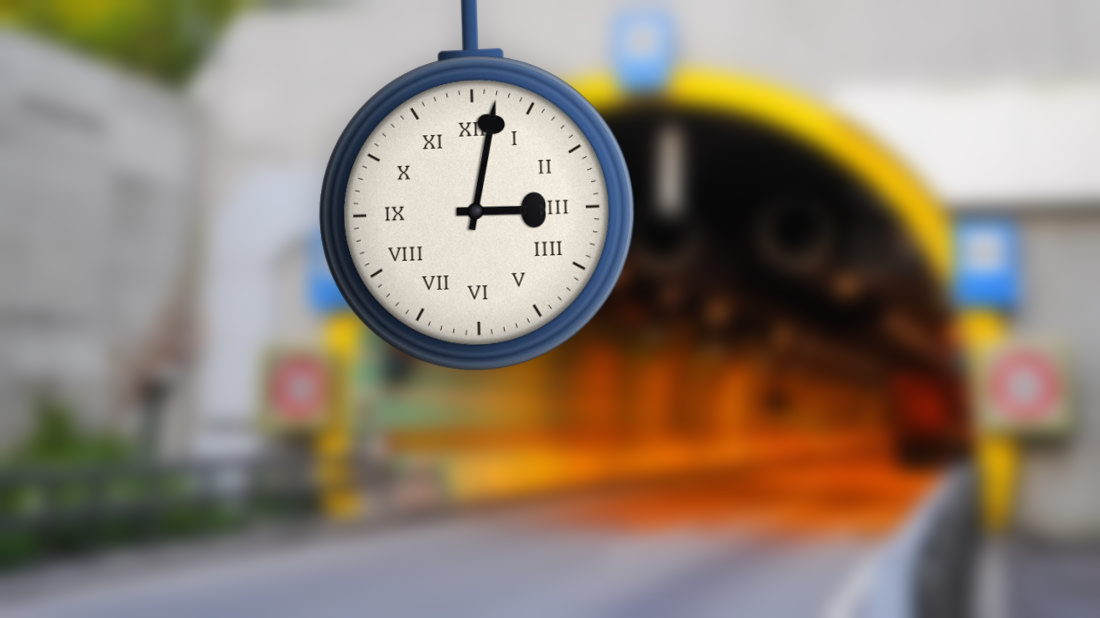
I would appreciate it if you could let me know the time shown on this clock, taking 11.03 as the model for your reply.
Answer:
3.02
